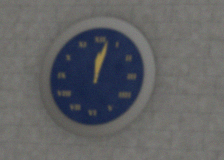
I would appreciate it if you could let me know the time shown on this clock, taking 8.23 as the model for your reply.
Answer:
12.02
